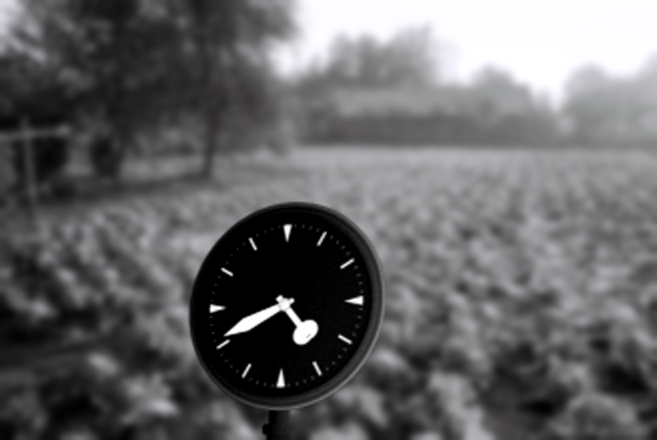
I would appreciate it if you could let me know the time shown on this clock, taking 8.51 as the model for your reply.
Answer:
4.41
